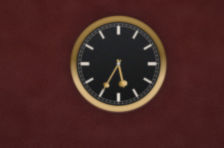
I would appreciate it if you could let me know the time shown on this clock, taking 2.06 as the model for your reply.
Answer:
5.35
